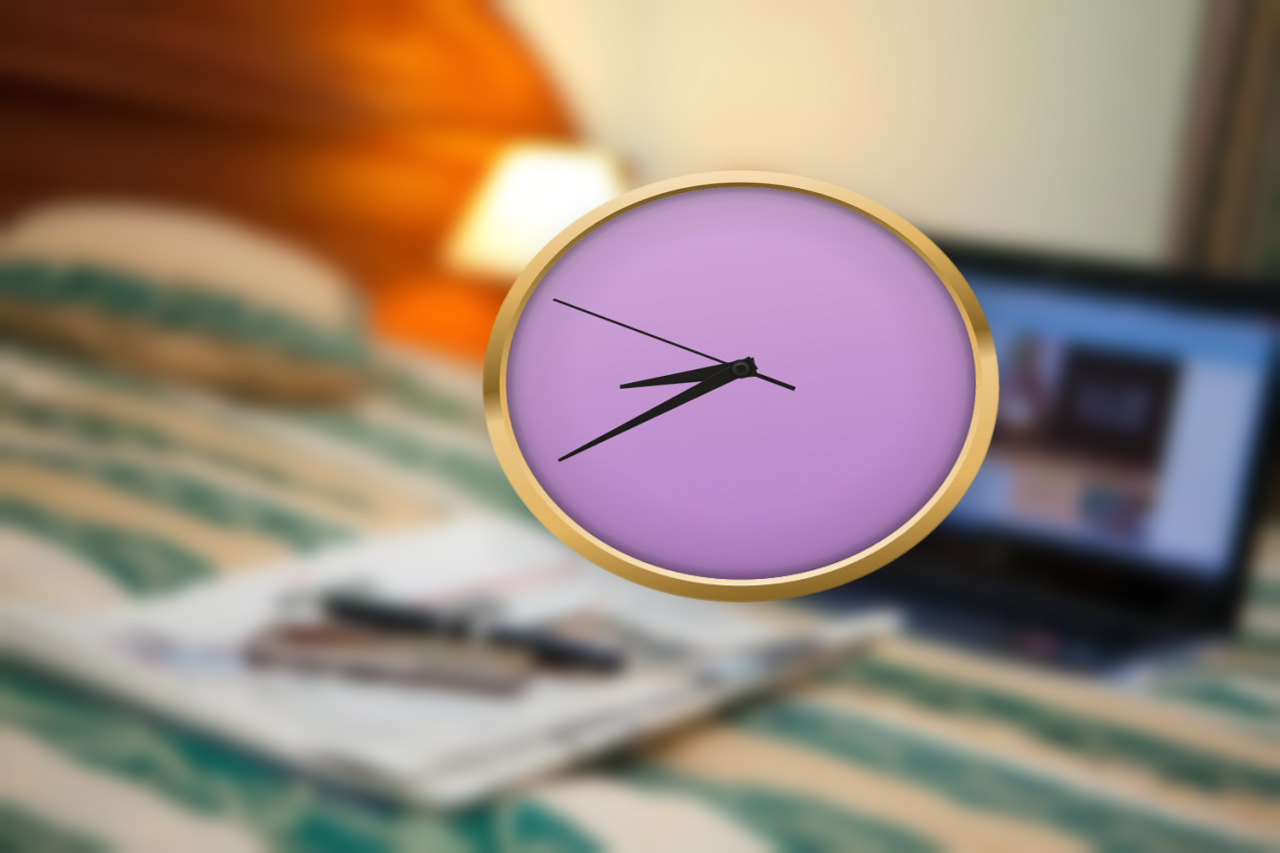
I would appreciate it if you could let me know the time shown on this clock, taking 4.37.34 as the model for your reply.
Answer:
8.39.49
